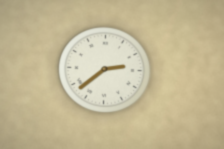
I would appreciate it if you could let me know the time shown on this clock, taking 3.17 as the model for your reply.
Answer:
2.38
